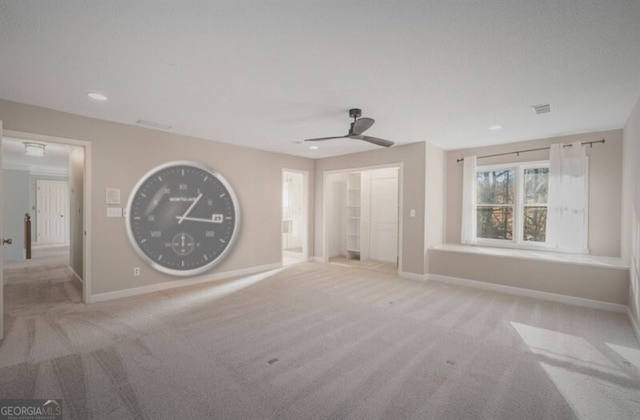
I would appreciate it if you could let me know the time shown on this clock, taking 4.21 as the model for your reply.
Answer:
1.16
